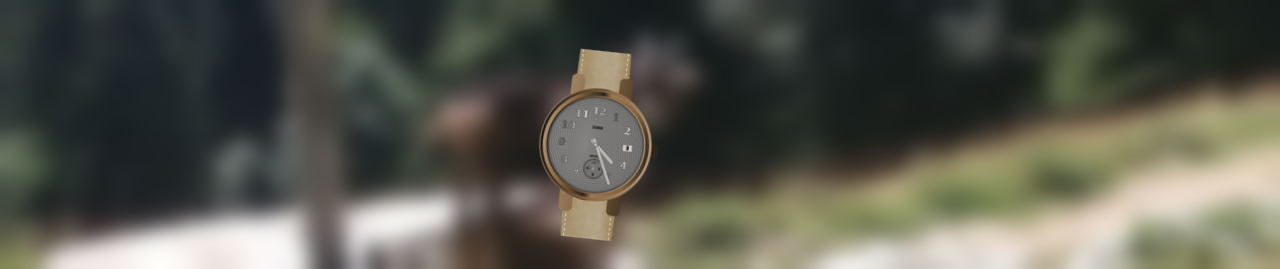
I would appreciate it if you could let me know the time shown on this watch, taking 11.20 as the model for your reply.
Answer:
4.26
